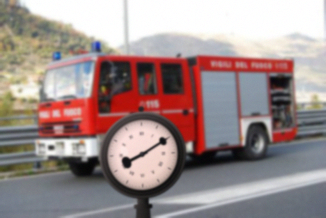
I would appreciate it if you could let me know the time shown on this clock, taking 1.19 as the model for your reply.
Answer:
8.10
